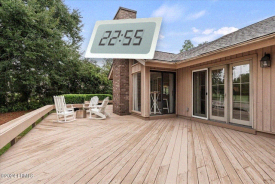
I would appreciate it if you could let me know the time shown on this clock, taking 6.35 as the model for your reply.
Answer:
22.55
